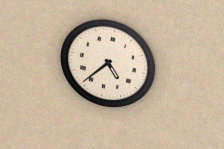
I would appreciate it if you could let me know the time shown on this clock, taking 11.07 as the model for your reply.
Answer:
4.36
